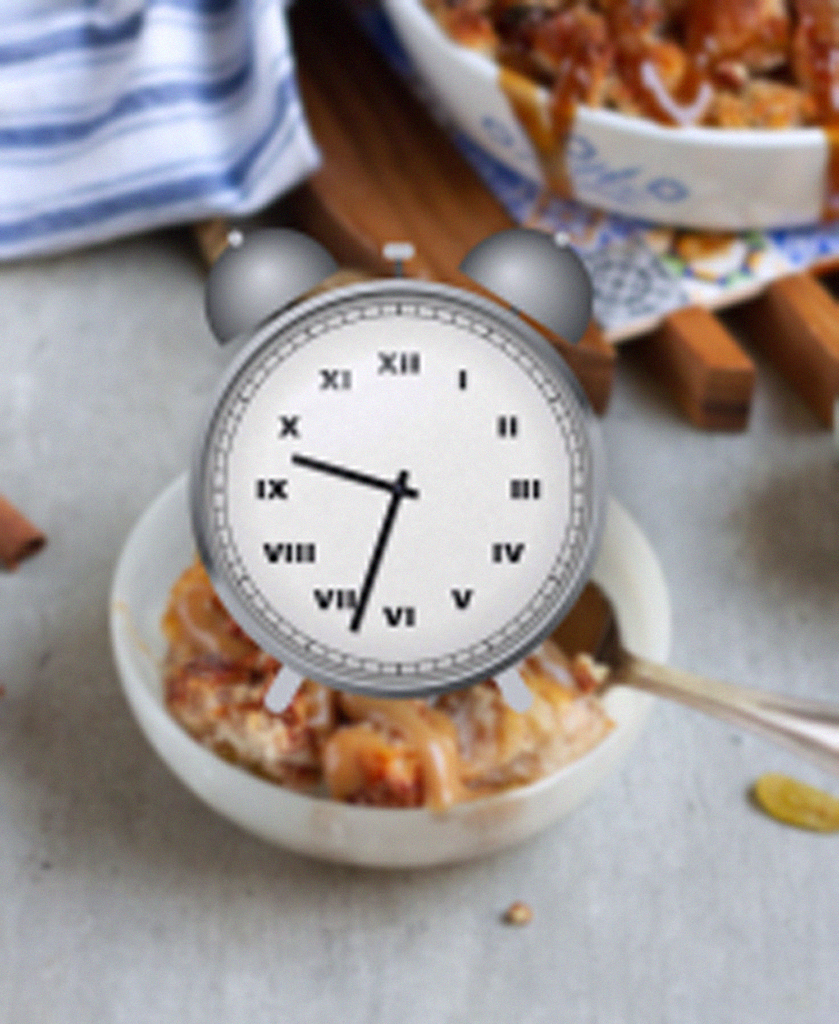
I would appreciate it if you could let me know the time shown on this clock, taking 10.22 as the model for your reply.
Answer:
9.33
